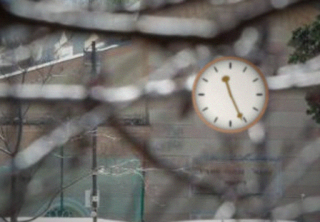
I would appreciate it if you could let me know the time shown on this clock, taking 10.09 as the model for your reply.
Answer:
11.26
